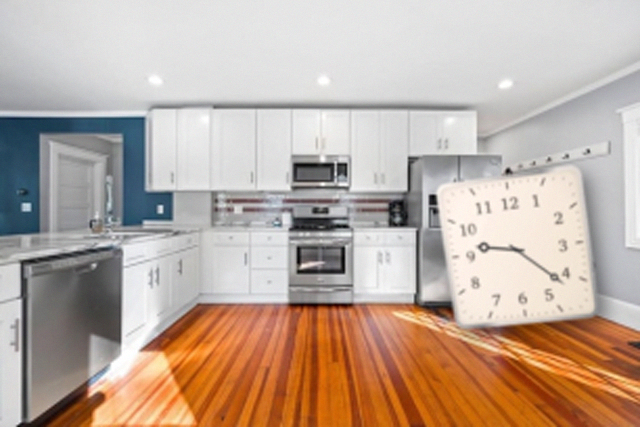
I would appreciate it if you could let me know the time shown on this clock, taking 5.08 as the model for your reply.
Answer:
9.22
